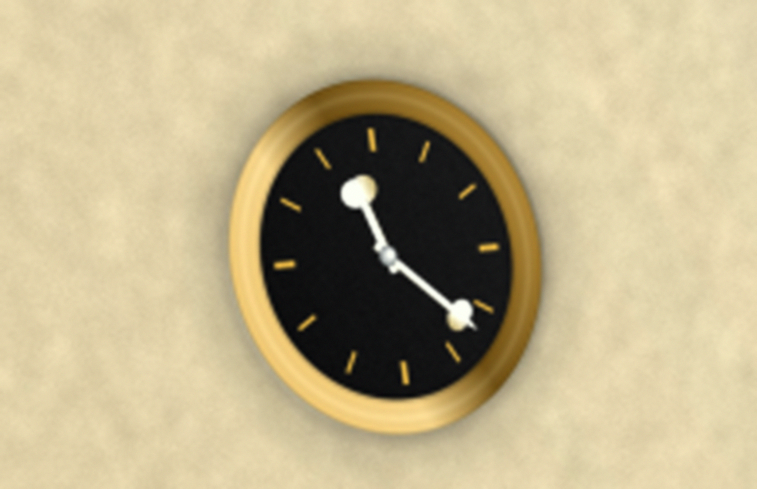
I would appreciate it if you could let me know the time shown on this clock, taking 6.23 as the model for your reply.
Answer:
11.22
